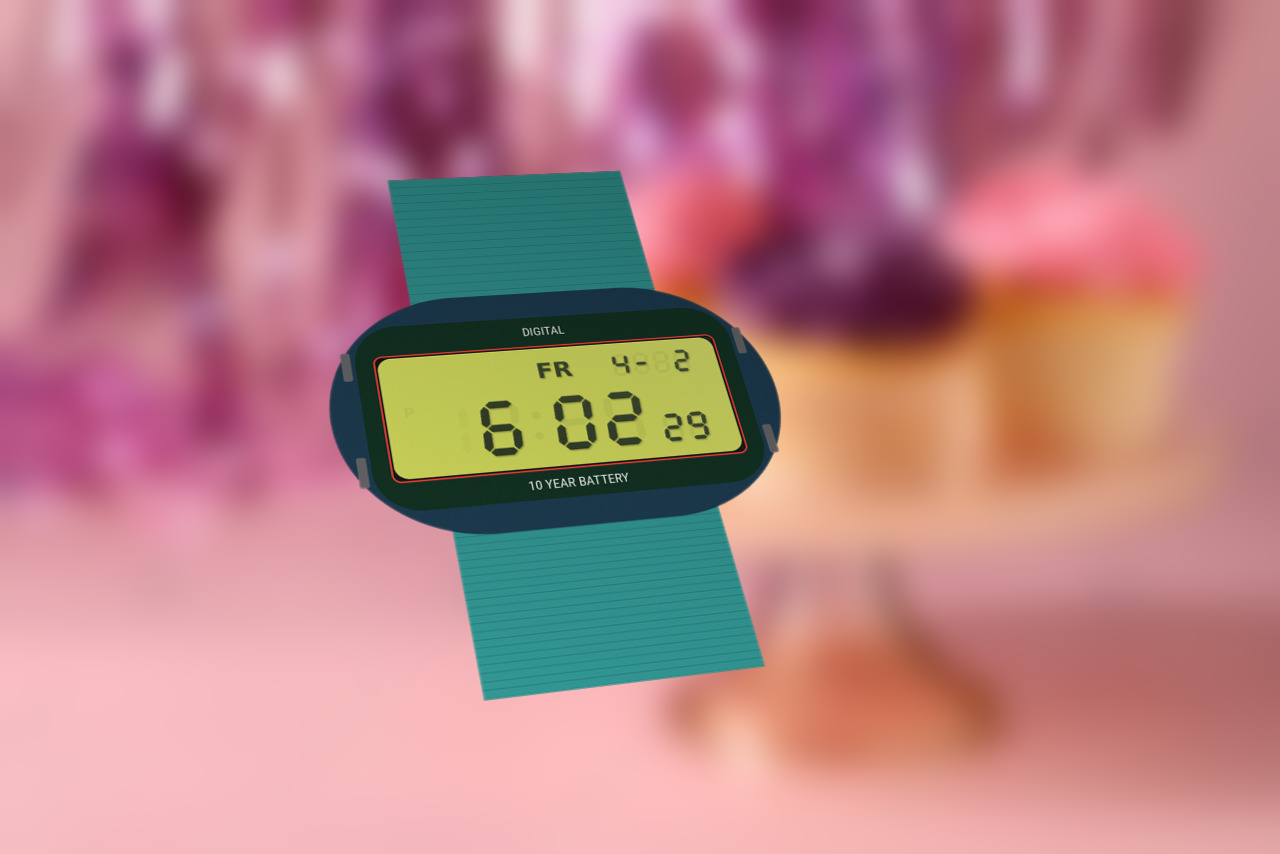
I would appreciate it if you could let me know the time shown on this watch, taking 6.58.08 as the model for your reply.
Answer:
6.02.29
